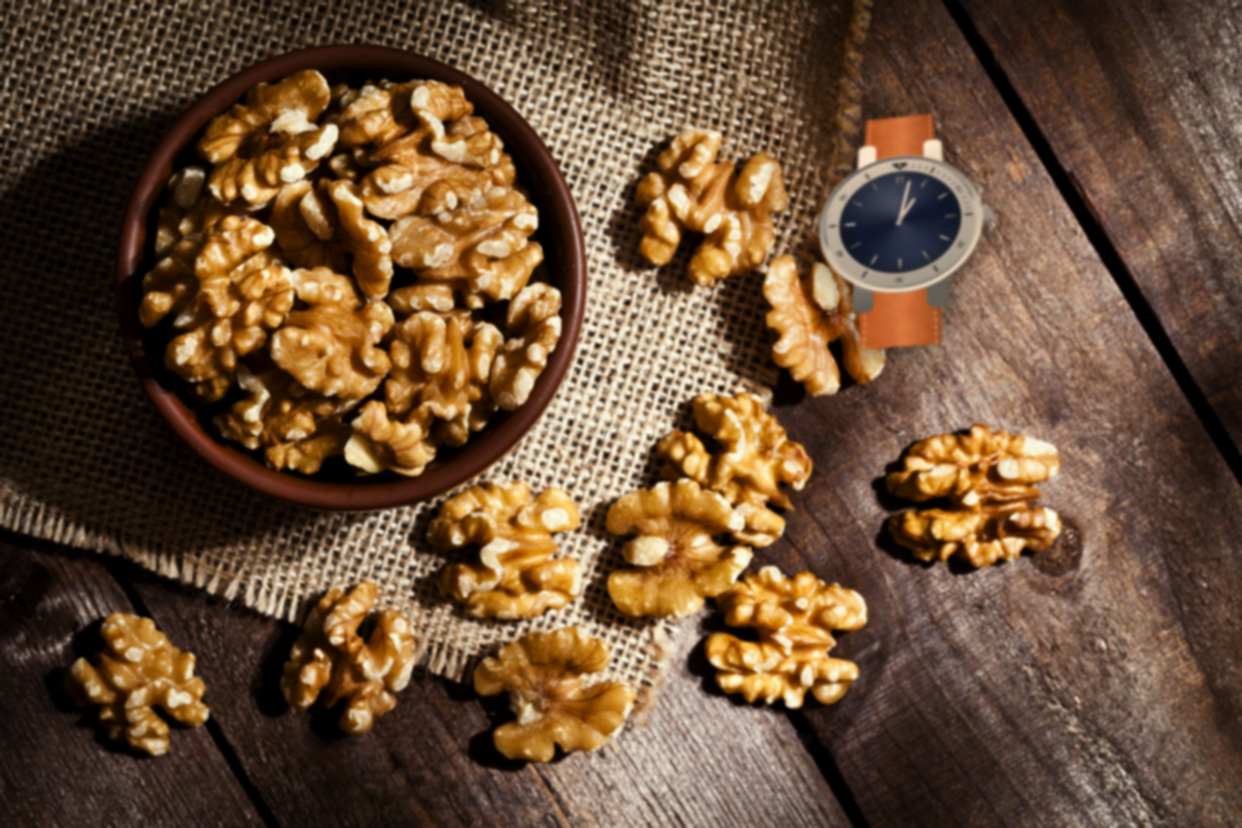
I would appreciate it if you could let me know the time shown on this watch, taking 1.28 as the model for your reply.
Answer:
1.02
